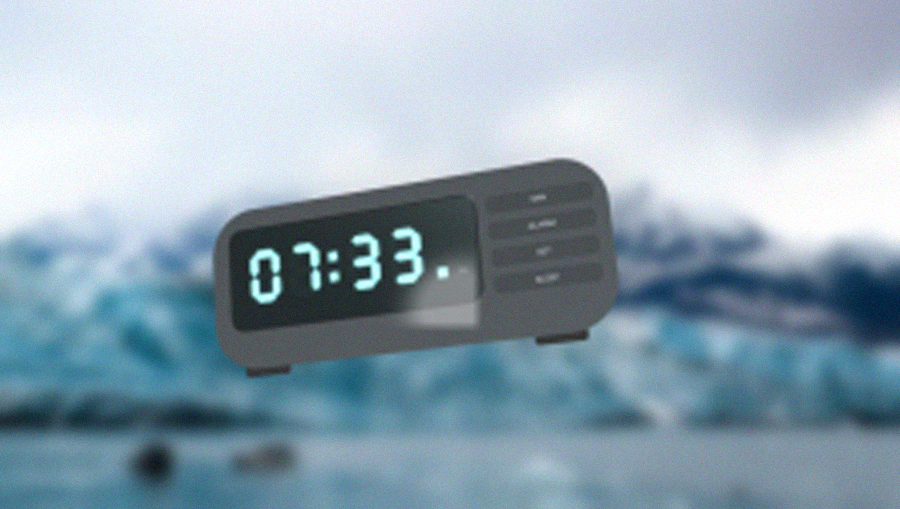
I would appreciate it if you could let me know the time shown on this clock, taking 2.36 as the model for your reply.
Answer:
7.33
